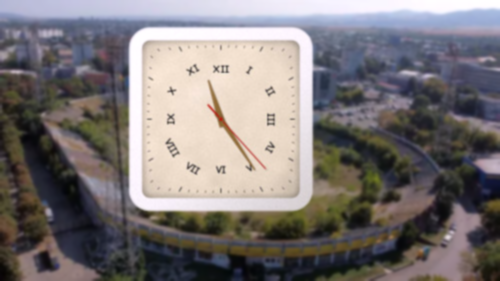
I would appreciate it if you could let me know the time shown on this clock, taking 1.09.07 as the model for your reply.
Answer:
11.24.23
